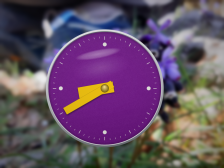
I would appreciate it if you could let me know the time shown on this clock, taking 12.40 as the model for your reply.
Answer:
8.40
